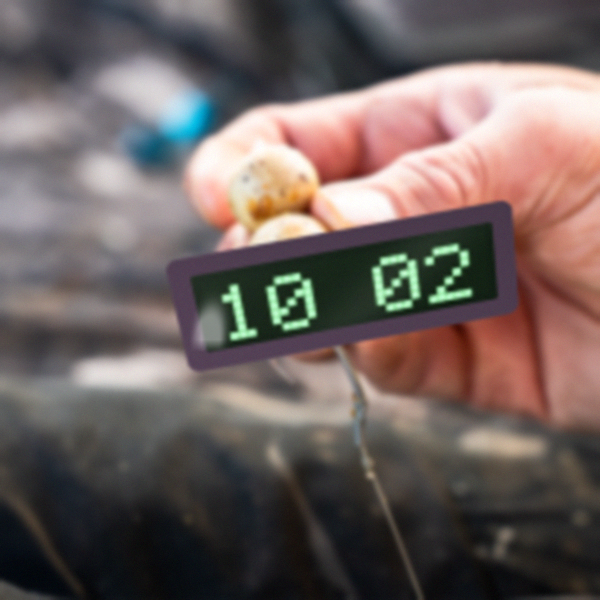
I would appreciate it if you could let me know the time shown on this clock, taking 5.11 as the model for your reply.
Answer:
10.02
